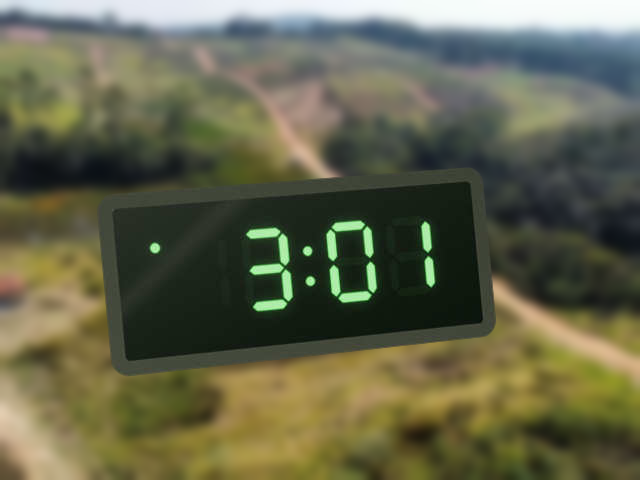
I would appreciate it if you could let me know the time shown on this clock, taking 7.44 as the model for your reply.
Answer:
3.01
